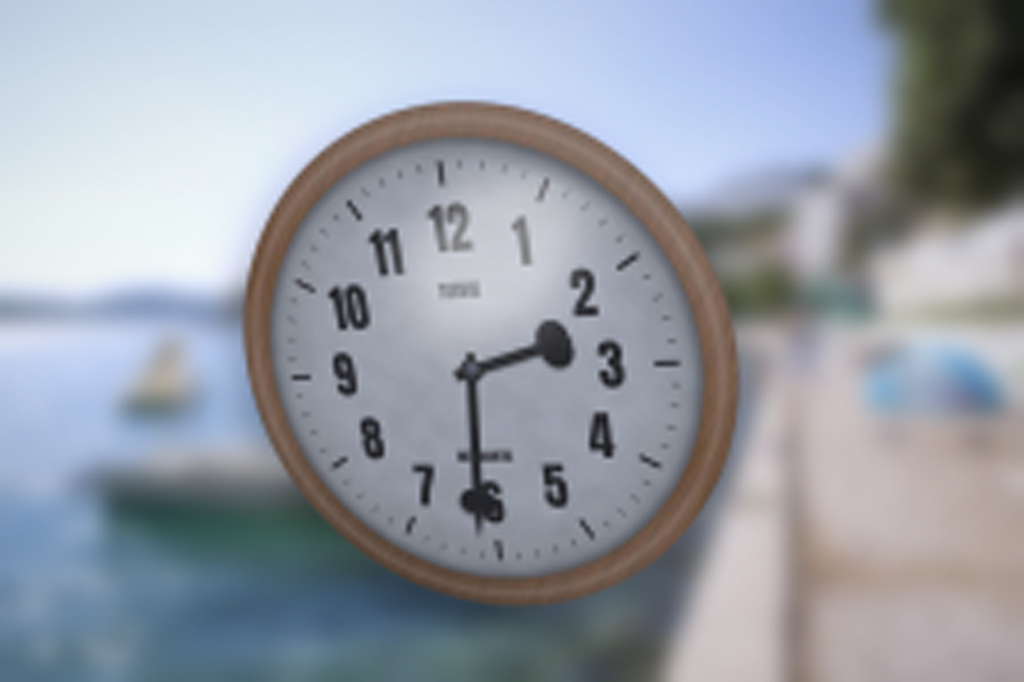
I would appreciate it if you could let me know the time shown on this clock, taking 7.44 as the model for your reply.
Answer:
2.31
